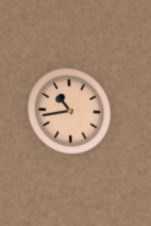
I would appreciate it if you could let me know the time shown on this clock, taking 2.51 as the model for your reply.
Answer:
10.43
